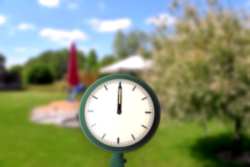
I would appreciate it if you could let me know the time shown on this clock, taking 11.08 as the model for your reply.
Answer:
12.00
